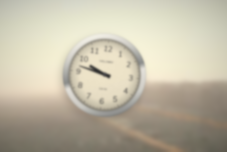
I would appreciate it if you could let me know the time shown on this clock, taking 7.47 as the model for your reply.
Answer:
9.47
